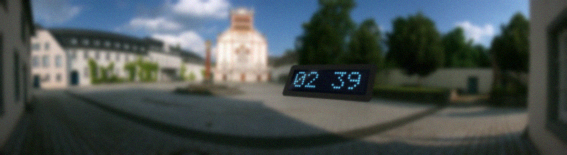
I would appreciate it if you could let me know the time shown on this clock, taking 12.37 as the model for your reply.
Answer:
2.39
